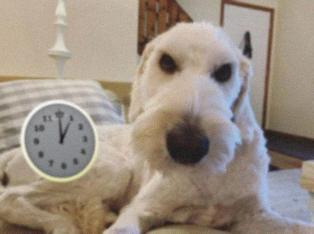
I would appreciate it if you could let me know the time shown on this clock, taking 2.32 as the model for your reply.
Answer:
1.00
